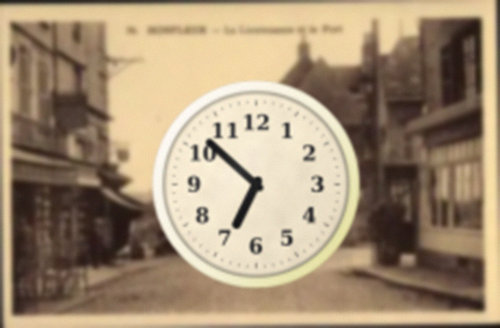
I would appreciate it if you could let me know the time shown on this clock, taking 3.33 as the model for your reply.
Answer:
6.52
